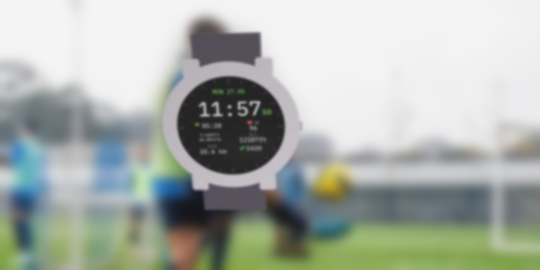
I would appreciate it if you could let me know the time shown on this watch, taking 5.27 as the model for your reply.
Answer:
11.57
